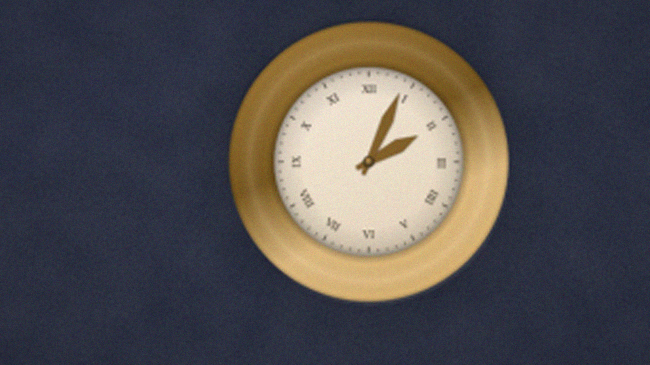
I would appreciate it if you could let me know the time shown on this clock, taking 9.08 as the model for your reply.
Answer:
2.04
